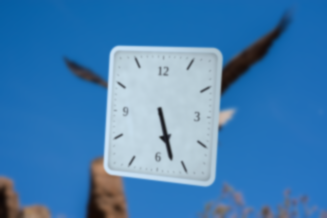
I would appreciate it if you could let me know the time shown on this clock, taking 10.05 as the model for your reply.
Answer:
5.27
